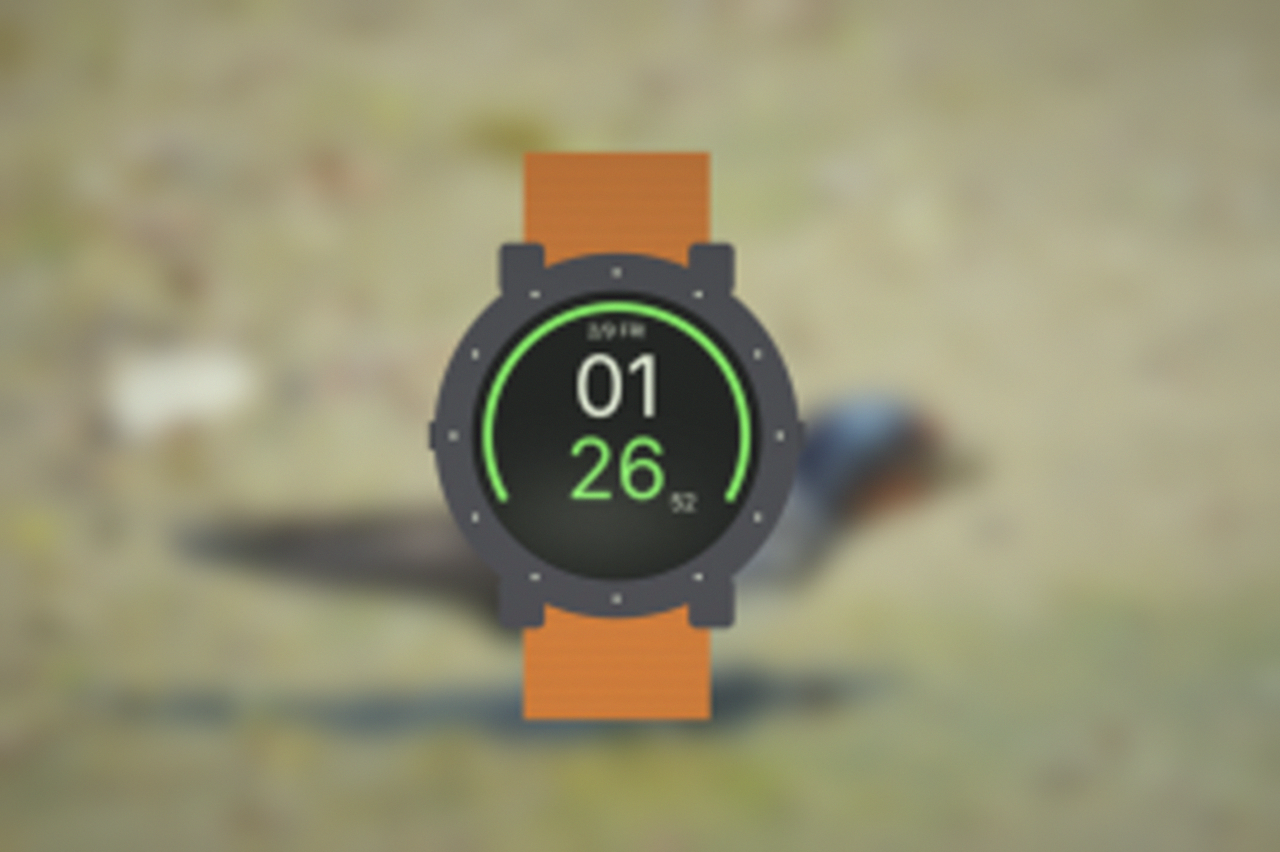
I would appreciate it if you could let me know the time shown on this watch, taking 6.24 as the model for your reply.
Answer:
1.26
